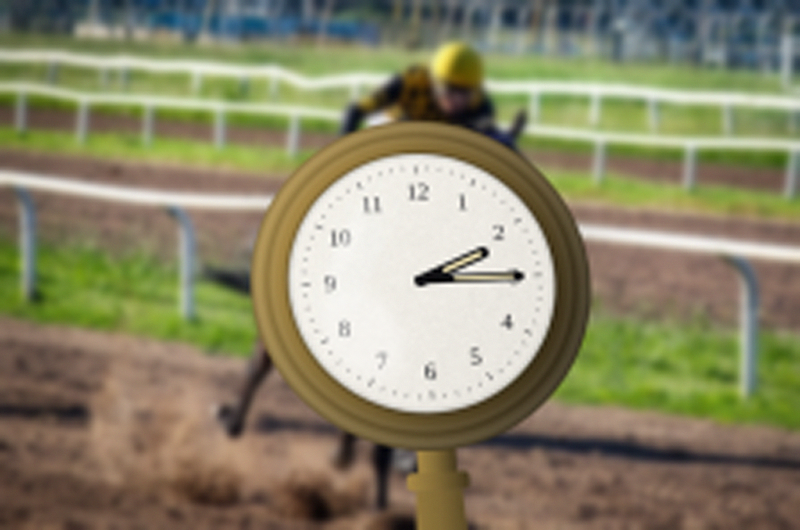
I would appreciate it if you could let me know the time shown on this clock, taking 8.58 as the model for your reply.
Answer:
2.15
